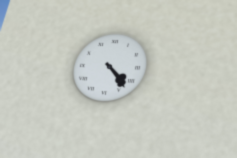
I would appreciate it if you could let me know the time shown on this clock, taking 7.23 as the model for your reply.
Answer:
4.23
